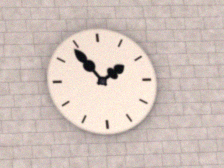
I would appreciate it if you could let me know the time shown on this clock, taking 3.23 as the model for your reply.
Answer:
1.54
